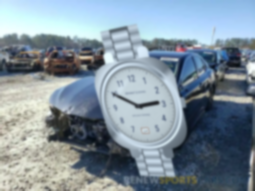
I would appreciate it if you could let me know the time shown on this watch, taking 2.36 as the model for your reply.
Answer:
2.50
